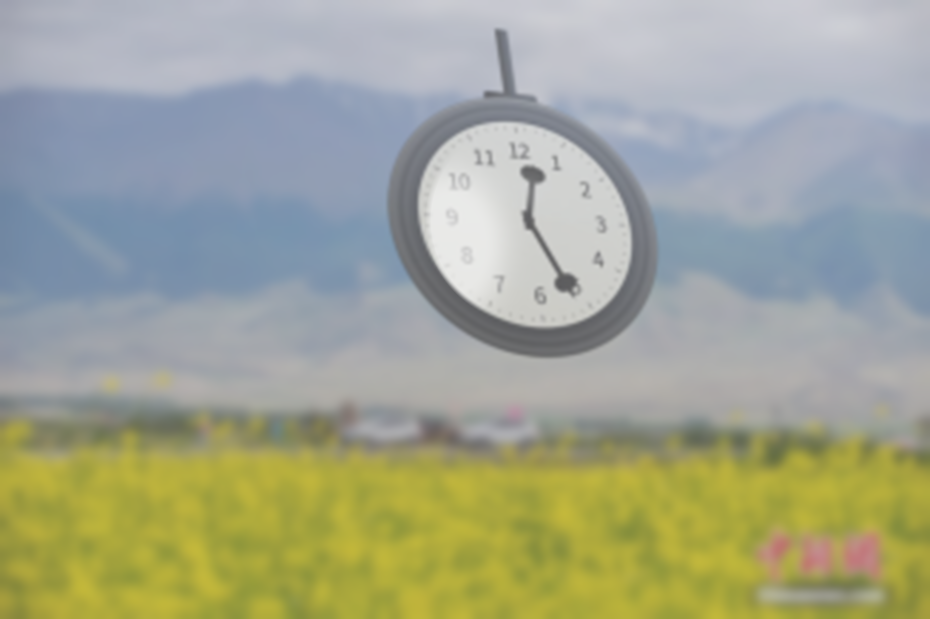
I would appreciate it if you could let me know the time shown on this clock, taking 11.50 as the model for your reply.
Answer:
12.26
